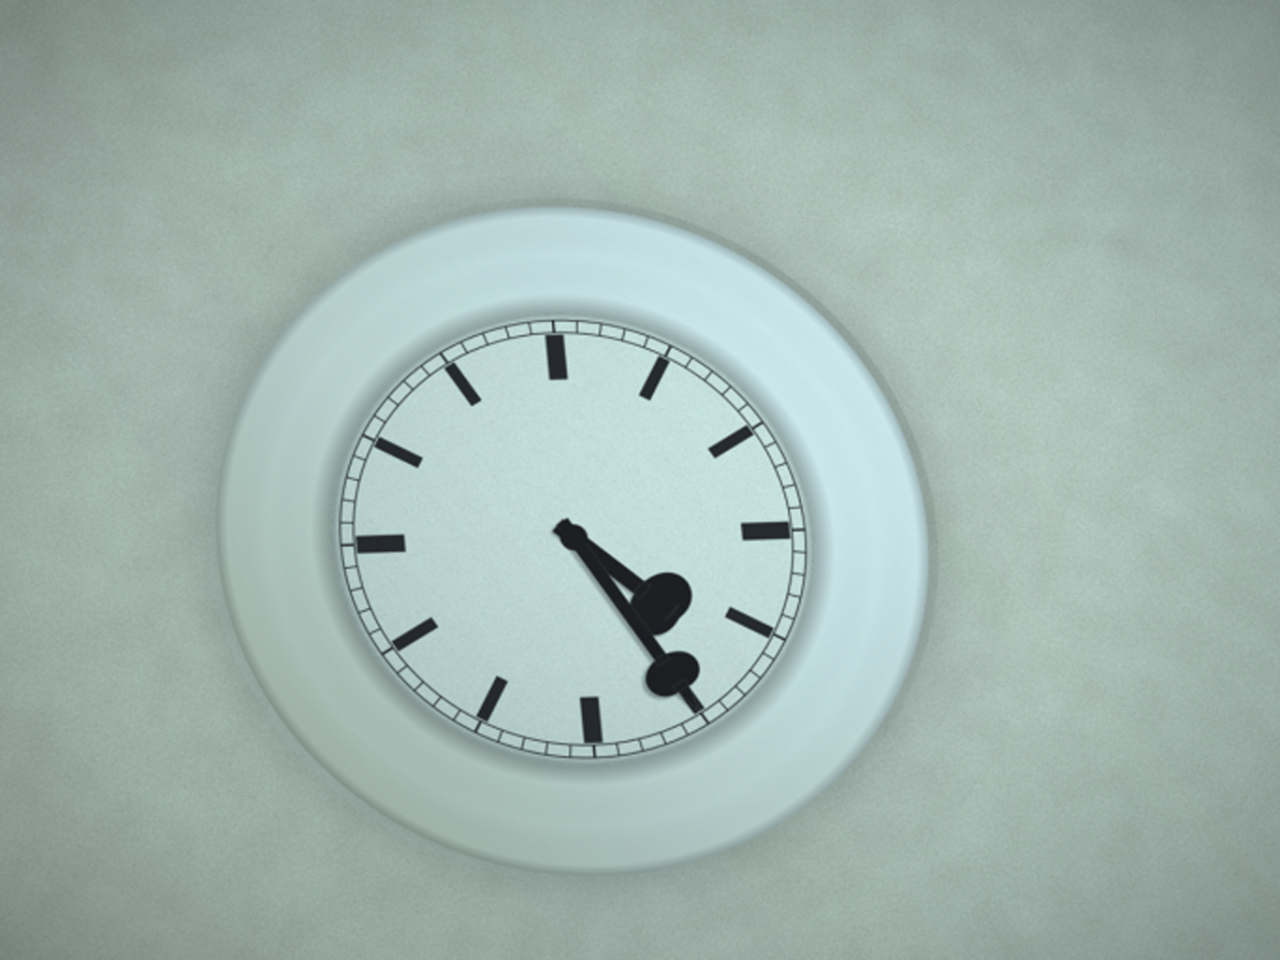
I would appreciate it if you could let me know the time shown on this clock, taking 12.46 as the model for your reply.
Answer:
4.25
